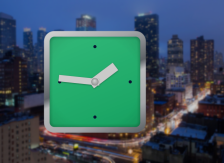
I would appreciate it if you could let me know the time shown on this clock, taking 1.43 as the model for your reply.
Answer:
1.46
